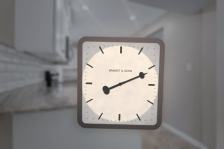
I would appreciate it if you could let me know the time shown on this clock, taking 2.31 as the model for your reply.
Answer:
8.11
